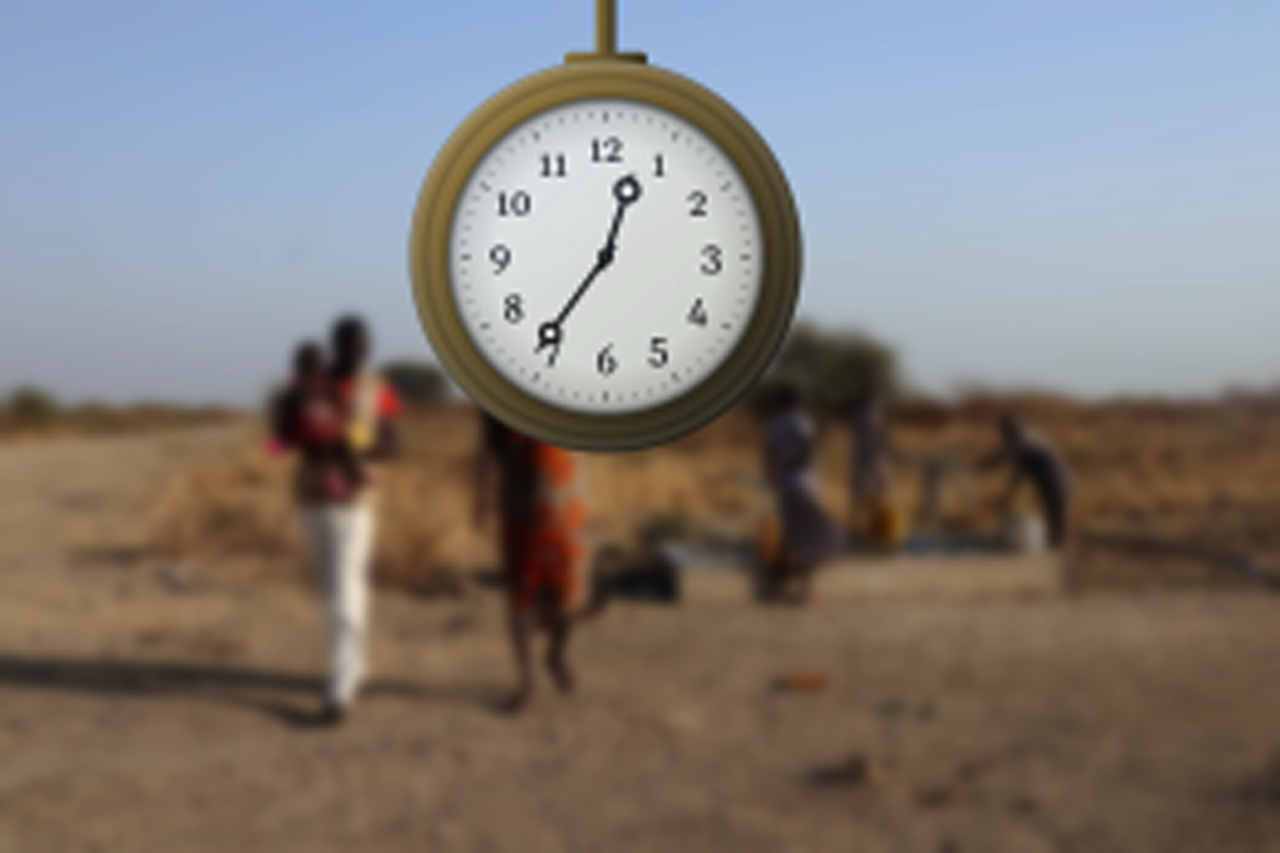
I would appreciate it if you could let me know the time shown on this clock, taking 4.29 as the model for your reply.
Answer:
12.36
